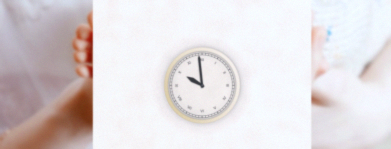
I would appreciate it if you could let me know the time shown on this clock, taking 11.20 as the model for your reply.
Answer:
9.59
